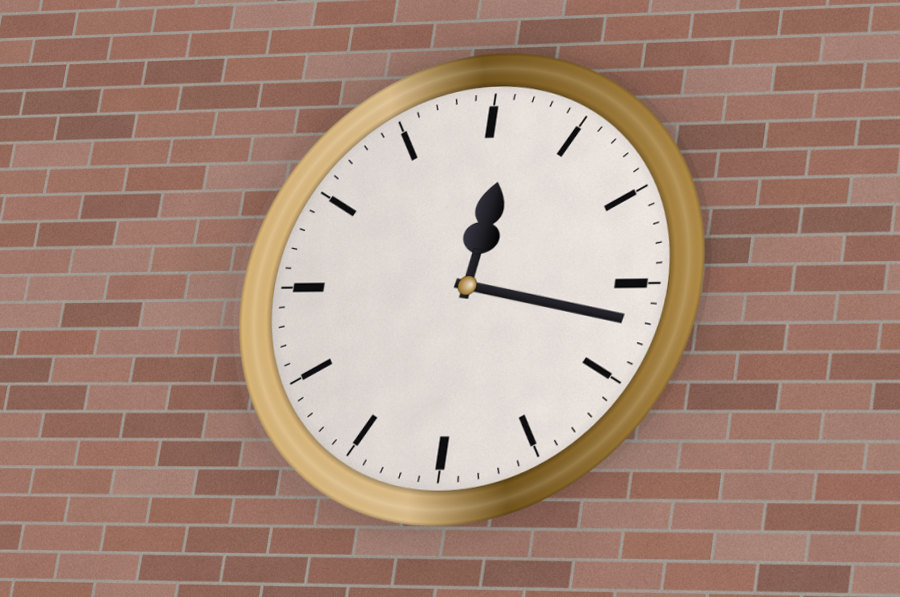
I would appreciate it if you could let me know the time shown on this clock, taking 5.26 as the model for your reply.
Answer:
12.17
